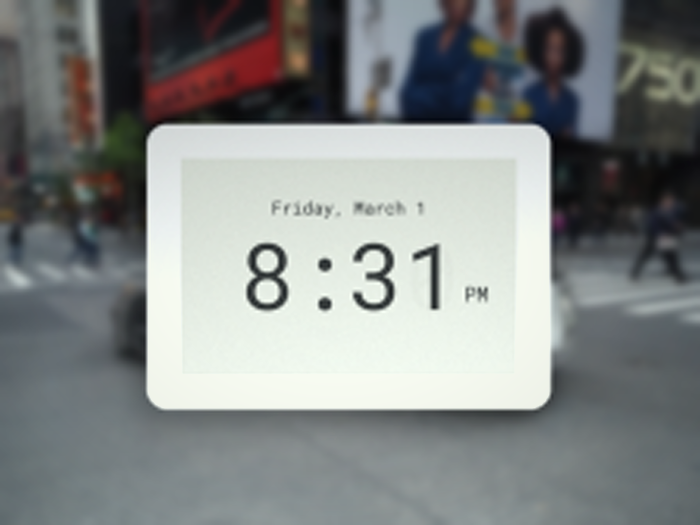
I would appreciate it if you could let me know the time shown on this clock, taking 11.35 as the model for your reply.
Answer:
8.31
